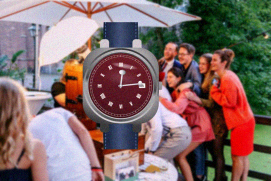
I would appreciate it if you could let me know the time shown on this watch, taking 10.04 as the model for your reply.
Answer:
12.14
